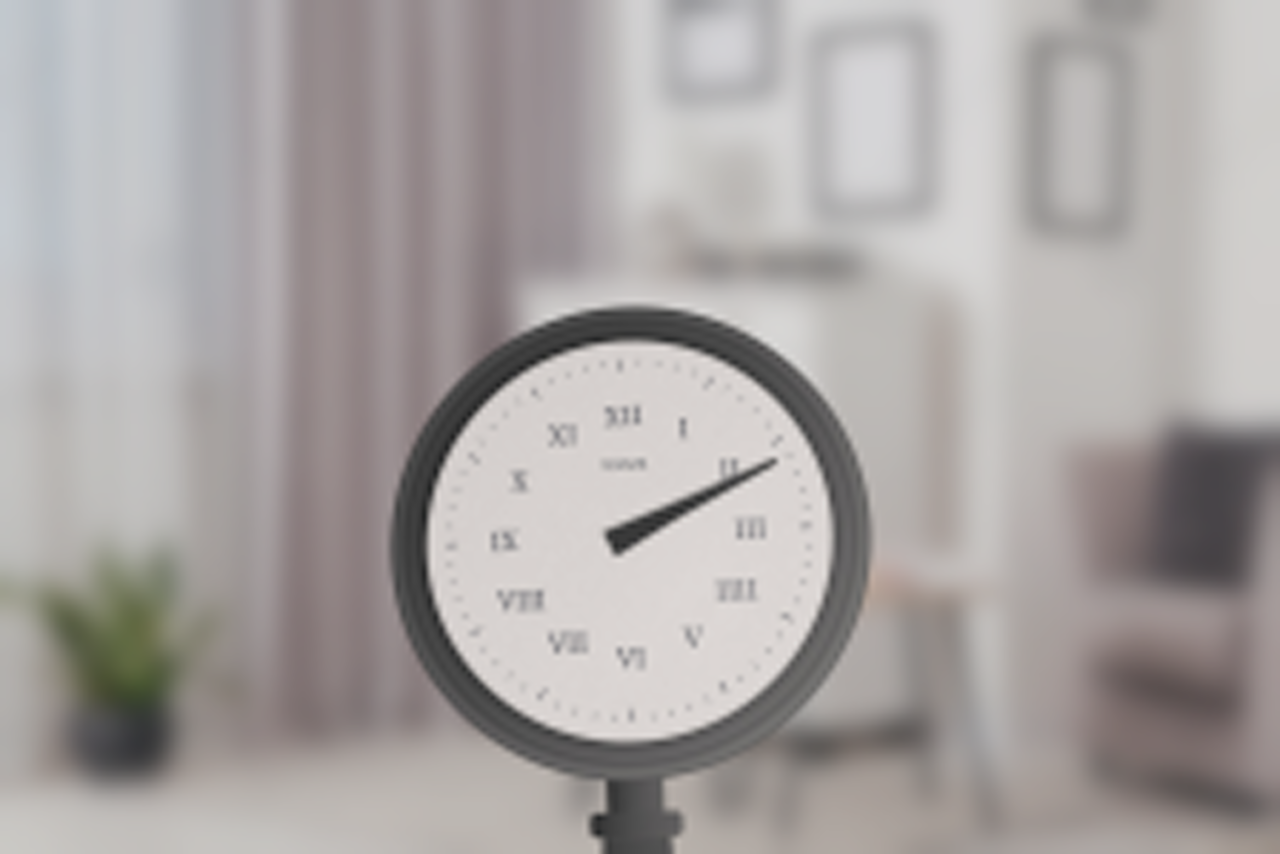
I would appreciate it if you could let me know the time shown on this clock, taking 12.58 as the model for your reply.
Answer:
2.11
